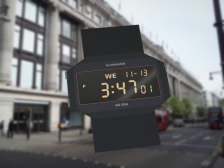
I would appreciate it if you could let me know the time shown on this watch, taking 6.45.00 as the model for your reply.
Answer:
3.47.01
